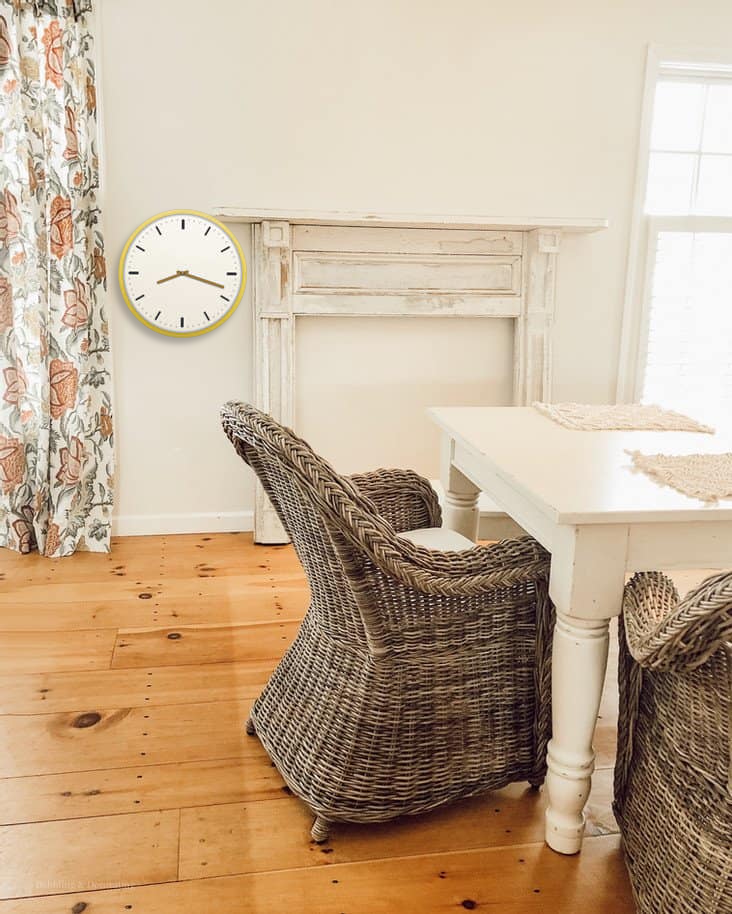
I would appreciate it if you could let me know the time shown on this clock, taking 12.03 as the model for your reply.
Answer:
8.18
